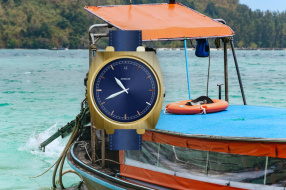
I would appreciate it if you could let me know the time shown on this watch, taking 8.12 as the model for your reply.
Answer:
10.41
